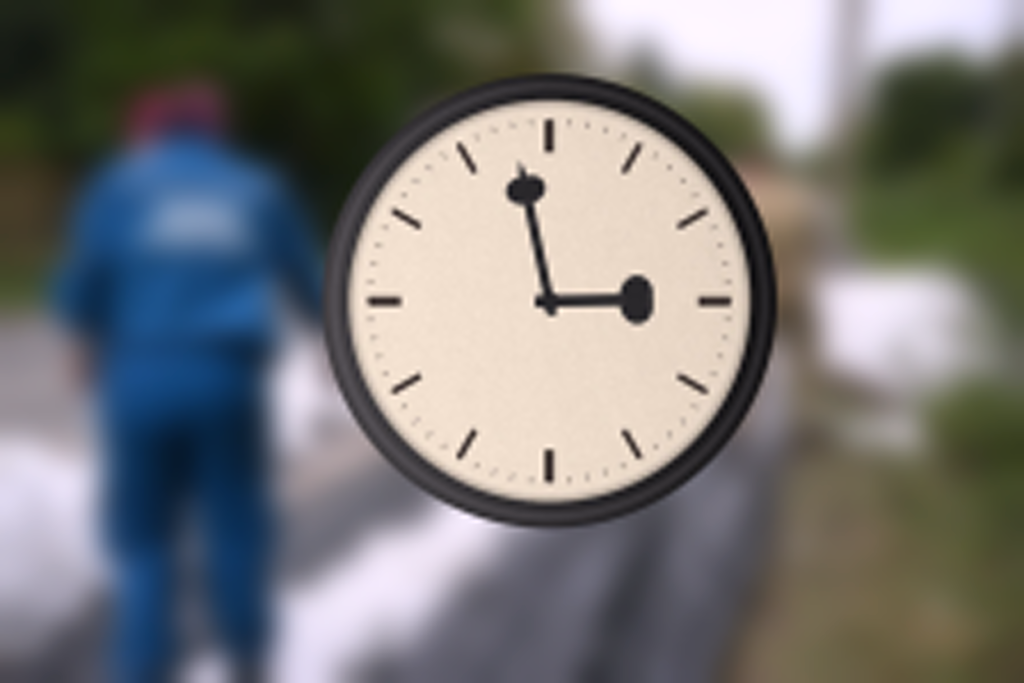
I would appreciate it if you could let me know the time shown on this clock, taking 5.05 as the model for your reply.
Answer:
2.58
